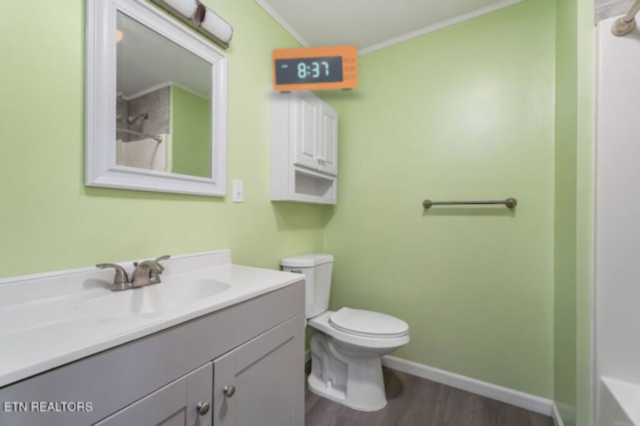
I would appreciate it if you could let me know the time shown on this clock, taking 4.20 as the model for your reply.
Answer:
8.37
